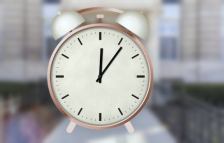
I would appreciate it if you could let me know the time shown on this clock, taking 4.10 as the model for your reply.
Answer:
12.06
